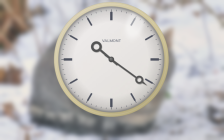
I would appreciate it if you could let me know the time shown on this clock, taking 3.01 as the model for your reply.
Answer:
10.21
